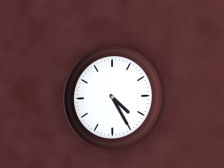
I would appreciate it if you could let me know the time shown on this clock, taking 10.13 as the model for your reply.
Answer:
4.25
